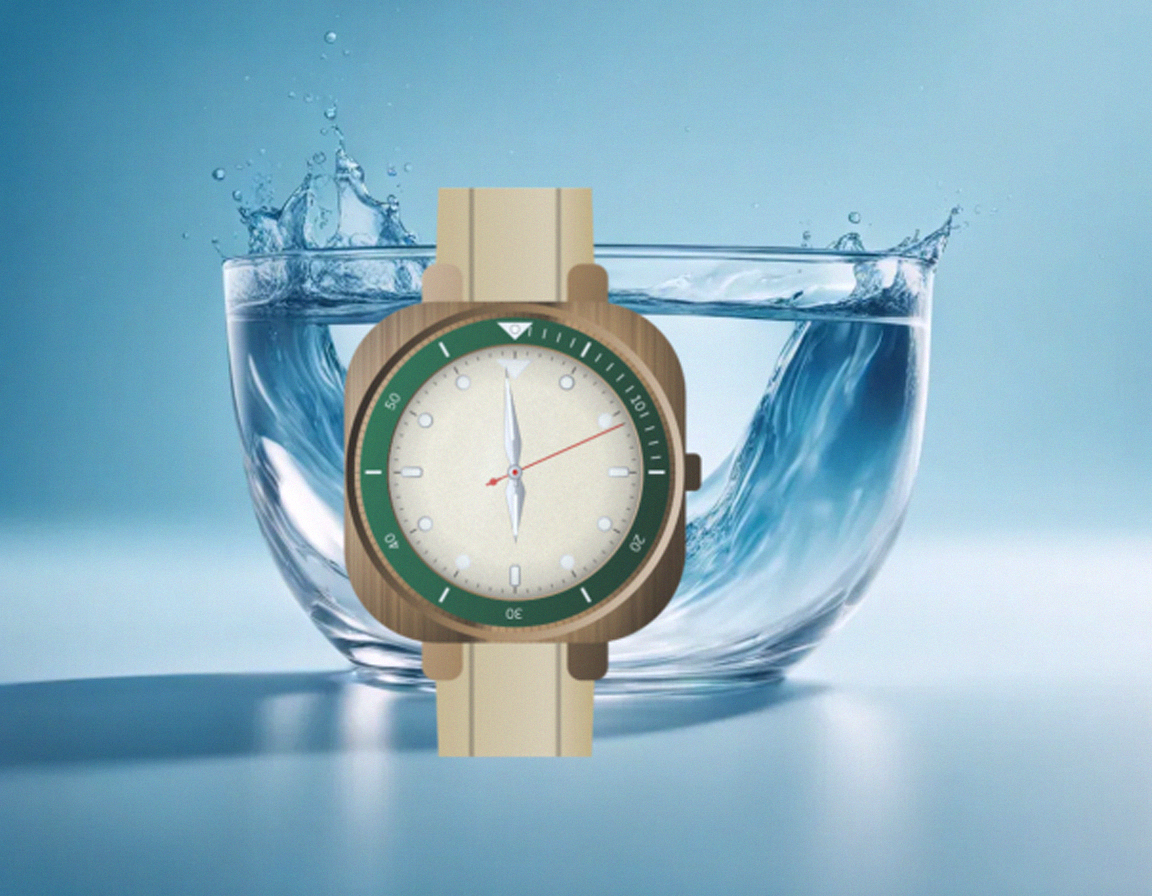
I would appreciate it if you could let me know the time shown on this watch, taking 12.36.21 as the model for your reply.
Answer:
5.59.11
